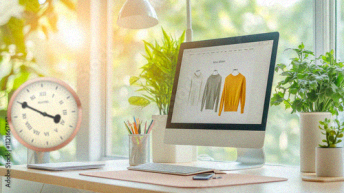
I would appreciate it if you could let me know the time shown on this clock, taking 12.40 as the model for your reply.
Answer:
3.50
